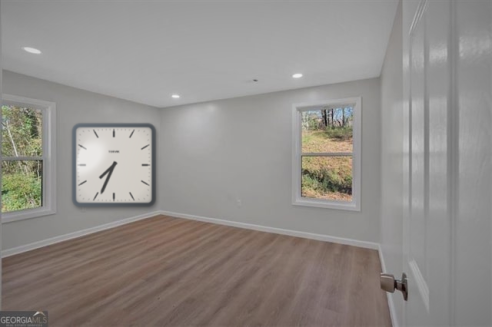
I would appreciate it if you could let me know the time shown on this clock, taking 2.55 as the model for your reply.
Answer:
7.34
